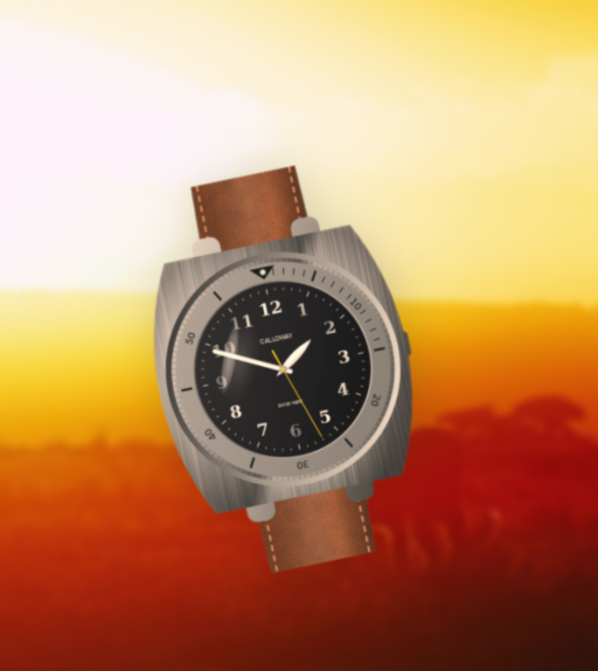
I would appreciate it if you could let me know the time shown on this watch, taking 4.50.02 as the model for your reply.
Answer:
1.49.27
